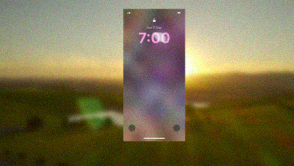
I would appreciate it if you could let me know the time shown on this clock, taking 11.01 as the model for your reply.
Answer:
7.00
